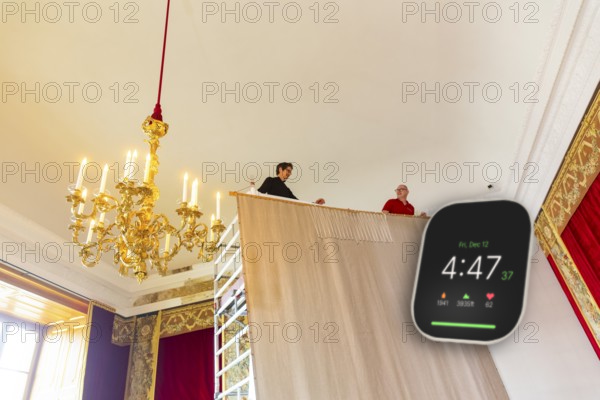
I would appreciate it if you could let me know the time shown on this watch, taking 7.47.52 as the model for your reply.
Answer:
4.47.37
